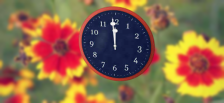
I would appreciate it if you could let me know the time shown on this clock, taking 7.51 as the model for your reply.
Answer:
11.59
